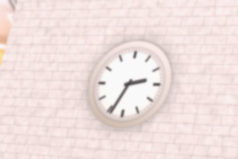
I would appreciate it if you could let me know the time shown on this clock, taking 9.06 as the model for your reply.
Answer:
2.34
